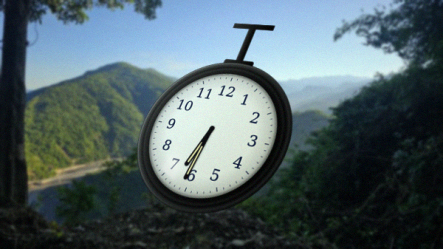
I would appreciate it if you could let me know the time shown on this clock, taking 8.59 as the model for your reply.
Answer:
6.31
